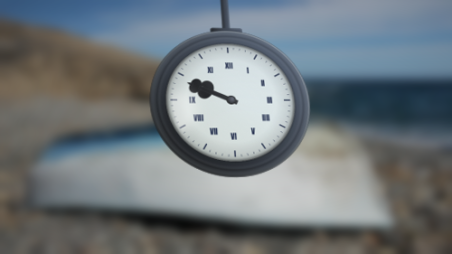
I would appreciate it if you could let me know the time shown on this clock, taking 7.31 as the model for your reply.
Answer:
9.49
